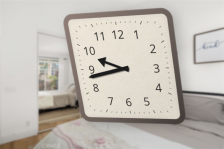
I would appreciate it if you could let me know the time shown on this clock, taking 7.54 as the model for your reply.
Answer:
9.43
